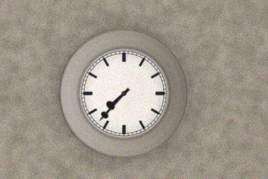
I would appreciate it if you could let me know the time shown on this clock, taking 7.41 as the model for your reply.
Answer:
7.37
